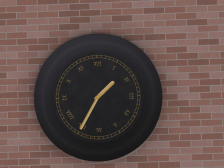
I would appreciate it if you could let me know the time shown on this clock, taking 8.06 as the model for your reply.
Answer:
1.35
